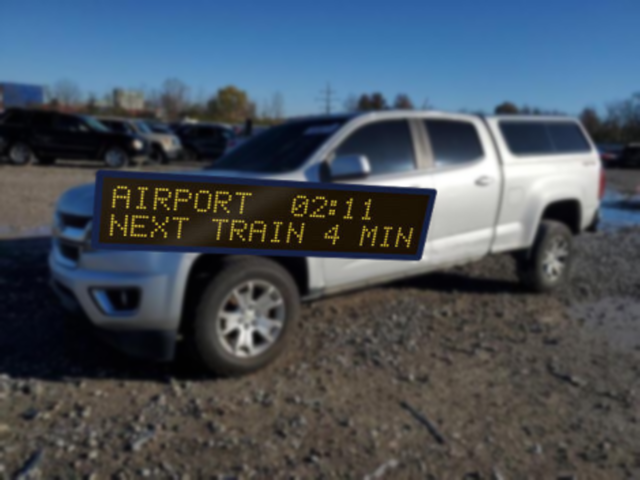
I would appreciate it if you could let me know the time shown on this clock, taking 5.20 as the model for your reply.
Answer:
2.11
